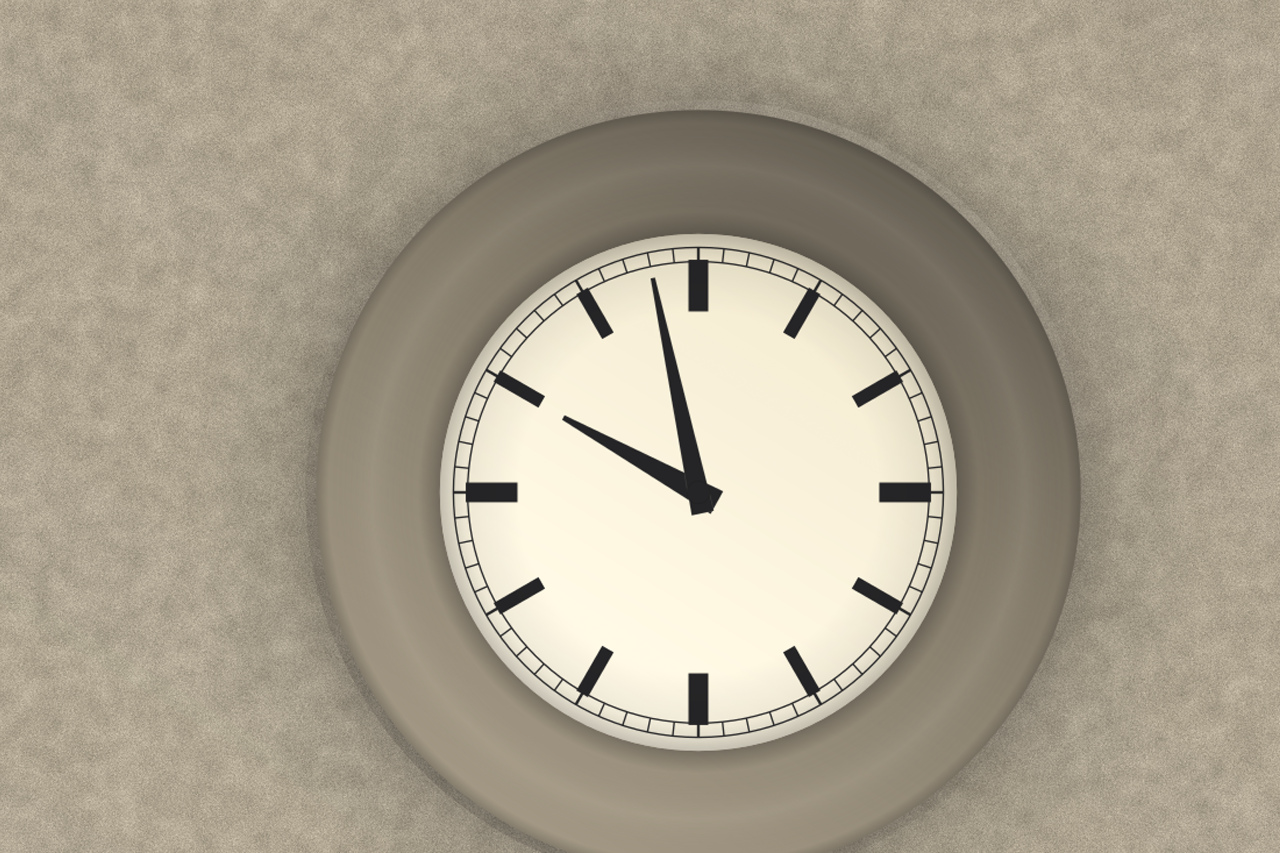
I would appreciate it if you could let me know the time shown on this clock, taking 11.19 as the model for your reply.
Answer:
9.58
